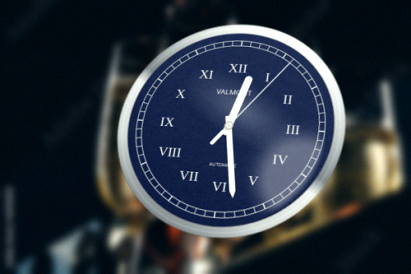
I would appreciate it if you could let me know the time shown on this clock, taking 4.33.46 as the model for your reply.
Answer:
12.28.06
